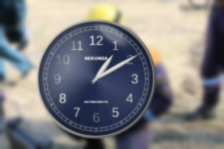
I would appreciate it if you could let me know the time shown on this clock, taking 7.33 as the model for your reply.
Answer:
1.10
